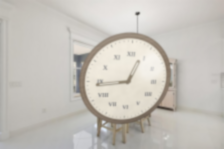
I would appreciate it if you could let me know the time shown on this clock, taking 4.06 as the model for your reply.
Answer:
12.44
